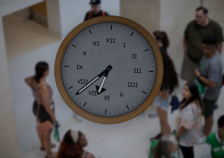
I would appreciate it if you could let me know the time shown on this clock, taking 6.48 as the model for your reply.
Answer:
6.38
